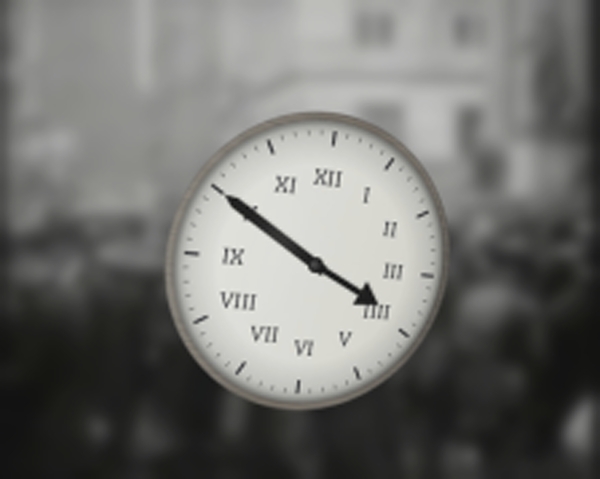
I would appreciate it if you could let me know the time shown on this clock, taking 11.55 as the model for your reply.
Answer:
3.50
